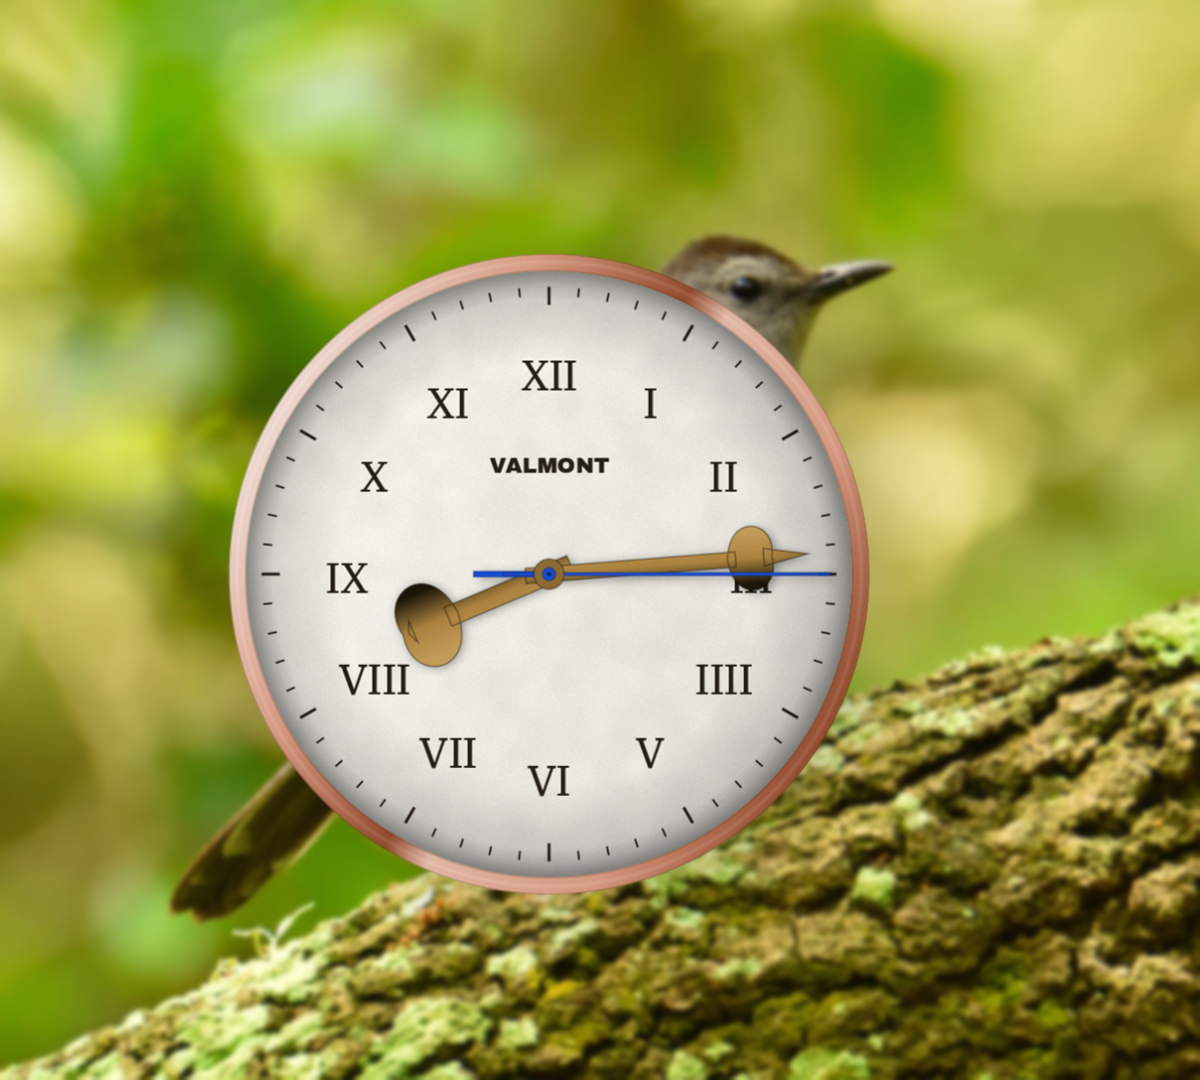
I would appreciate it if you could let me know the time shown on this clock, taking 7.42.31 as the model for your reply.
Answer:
8.14.15
